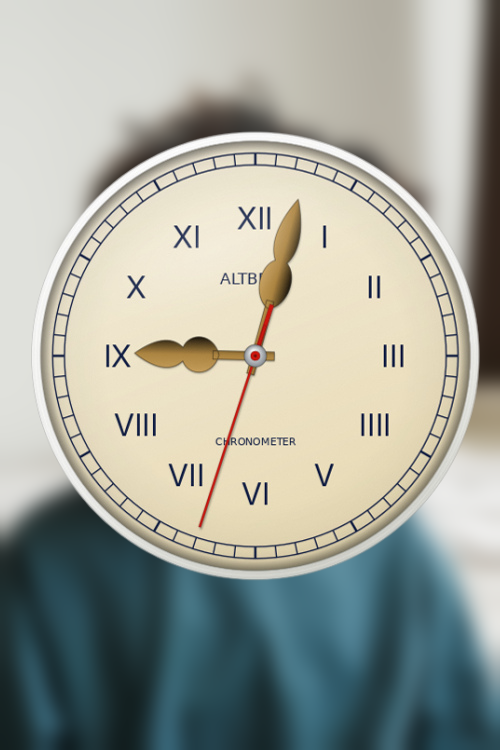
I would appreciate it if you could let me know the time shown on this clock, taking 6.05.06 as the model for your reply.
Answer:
9.02.33
